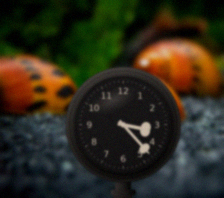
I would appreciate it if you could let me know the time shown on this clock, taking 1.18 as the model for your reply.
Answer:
3.23
